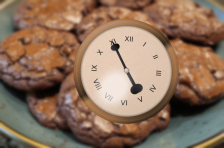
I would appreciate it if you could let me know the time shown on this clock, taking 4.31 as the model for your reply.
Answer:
4.55
